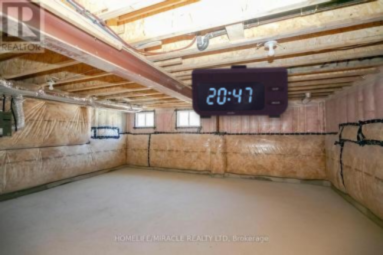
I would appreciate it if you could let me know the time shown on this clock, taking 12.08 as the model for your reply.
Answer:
20.47
